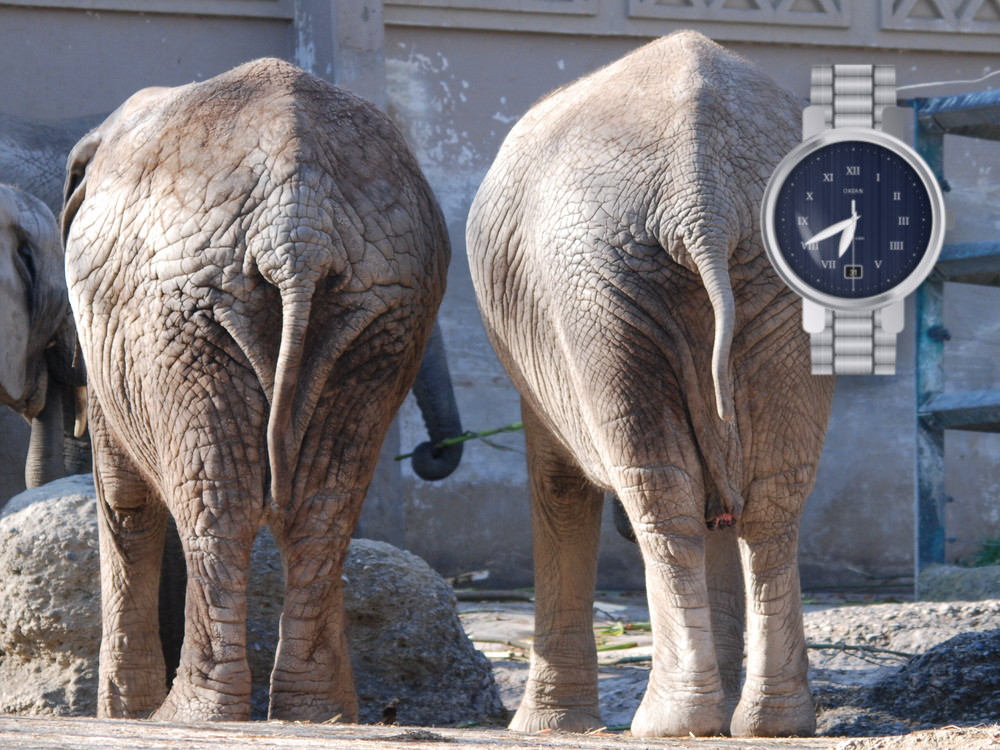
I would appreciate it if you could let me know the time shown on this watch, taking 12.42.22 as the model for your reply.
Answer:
6.40.30
